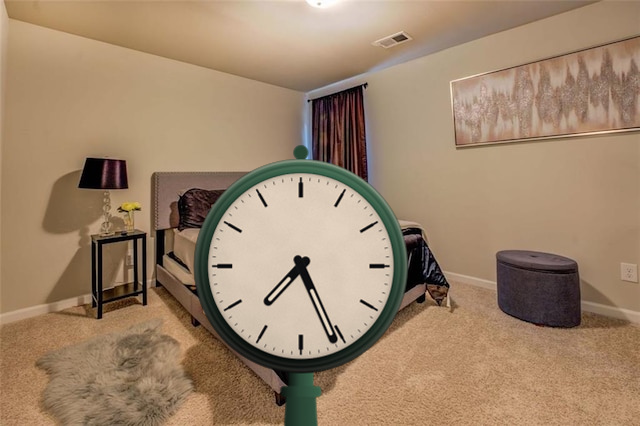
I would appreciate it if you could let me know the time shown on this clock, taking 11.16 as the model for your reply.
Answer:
7.26
